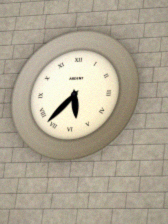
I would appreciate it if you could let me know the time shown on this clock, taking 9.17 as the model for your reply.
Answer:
5.37
